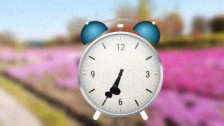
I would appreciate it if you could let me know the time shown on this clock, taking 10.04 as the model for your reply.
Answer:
6.35
